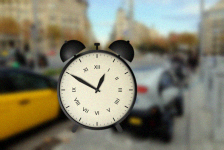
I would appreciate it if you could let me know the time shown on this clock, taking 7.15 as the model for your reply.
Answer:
12.50
